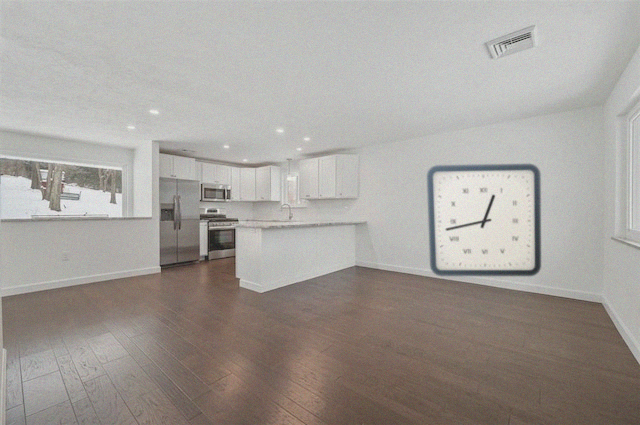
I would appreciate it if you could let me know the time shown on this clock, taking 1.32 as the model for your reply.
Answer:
12.43
